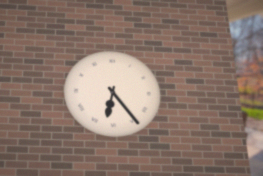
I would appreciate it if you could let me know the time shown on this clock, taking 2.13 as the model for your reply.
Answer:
6.24
